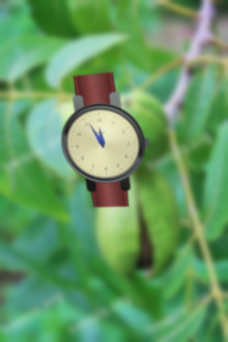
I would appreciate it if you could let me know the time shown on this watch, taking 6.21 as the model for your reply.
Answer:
11.56
